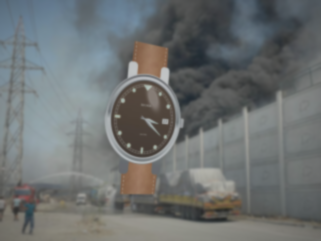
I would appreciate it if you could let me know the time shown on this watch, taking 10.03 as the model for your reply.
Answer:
3.21
